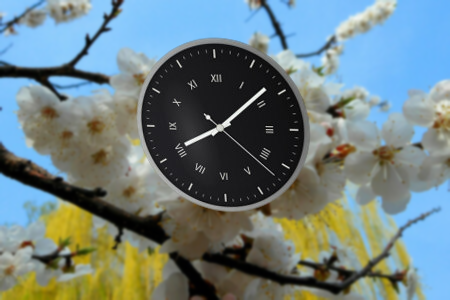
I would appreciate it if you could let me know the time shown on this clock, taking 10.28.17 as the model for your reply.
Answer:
8.08.22
